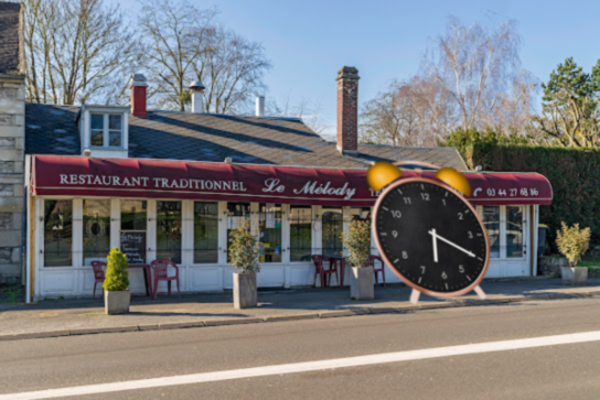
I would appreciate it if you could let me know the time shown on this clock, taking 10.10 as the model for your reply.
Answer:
6.20
